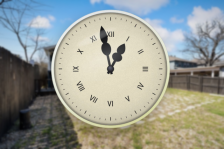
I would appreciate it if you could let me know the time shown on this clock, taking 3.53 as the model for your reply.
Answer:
12.58
